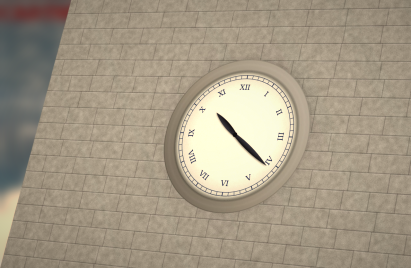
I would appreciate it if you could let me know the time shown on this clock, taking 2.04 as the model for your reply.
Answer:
10.21
